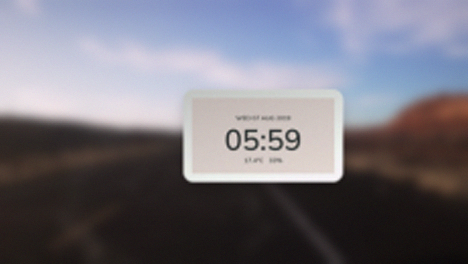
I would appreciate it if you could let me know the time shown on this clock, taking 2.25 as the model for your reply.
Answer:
5.59
